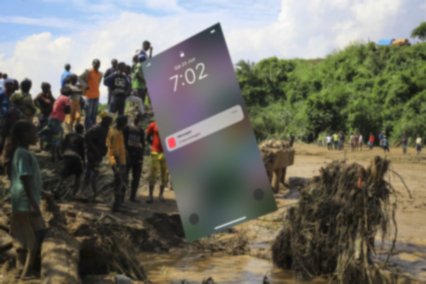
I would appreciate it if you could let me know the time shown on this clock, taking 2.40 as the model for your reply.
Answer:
7.02
